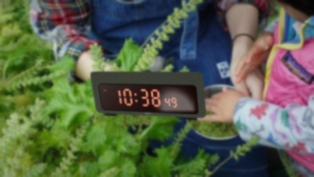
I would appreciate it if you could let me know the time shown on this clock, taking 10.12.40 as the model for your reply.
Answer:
10.38.49
